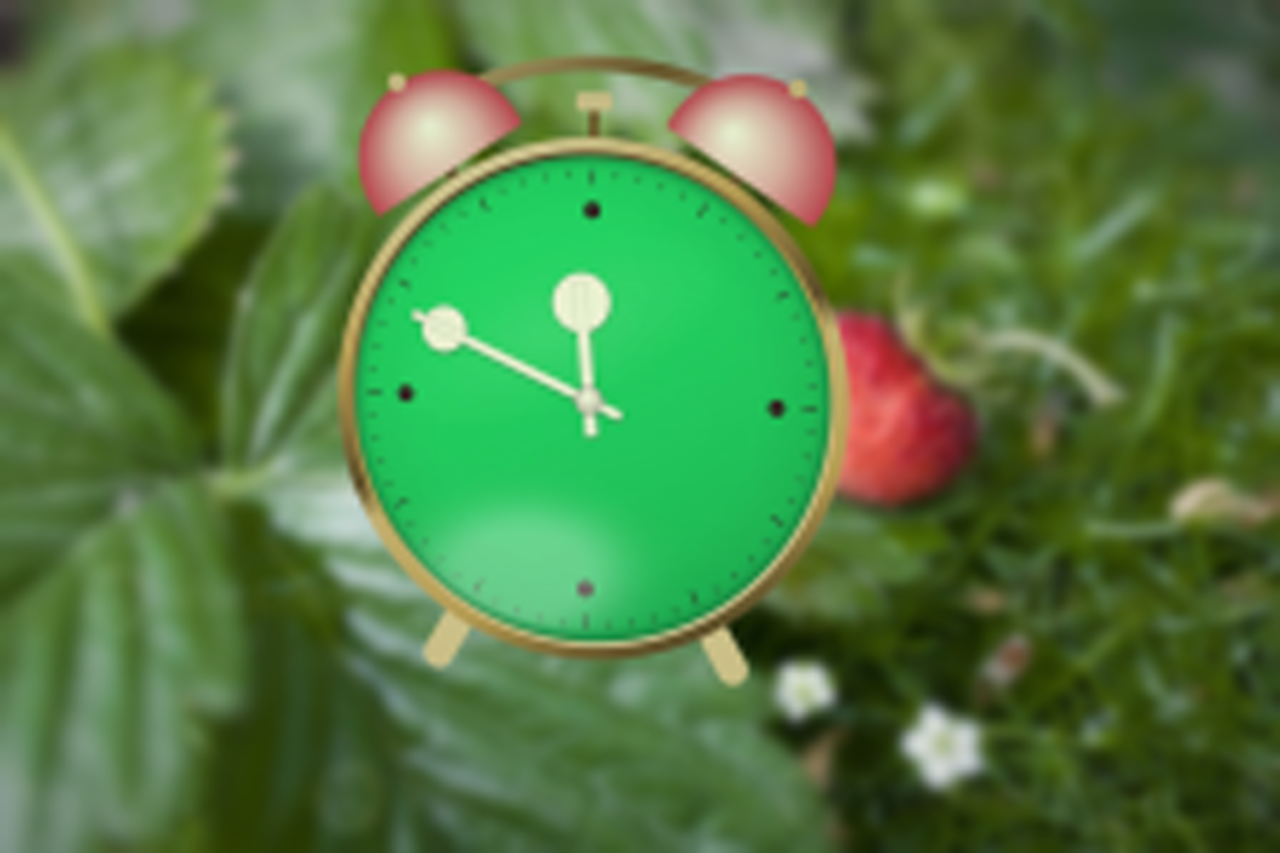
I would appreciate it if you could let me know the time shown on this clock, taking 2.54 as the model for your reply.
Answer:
11.49
